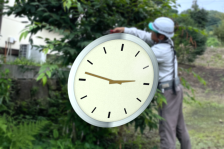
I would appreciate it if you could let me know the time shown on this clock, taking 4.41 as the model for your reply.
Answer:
2.47
